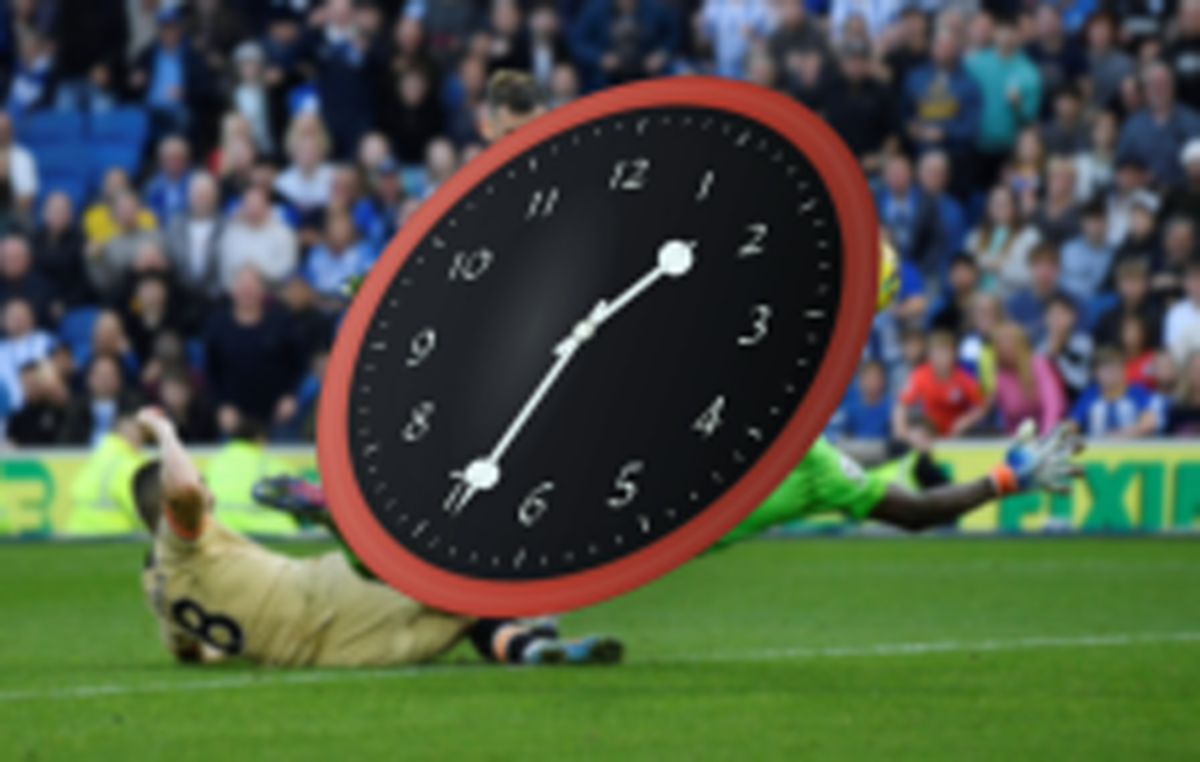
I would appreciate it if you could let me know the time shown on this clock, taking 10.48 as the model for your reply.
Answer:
1.34
